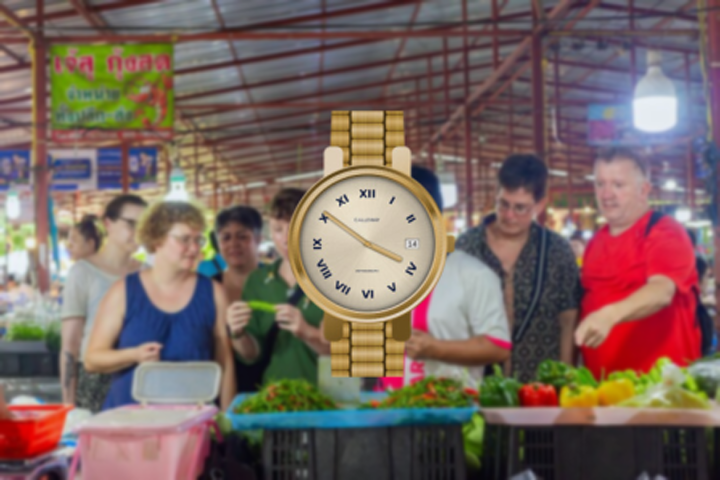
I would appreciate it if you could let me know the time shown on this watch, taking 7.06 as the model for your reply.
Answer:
3.51
